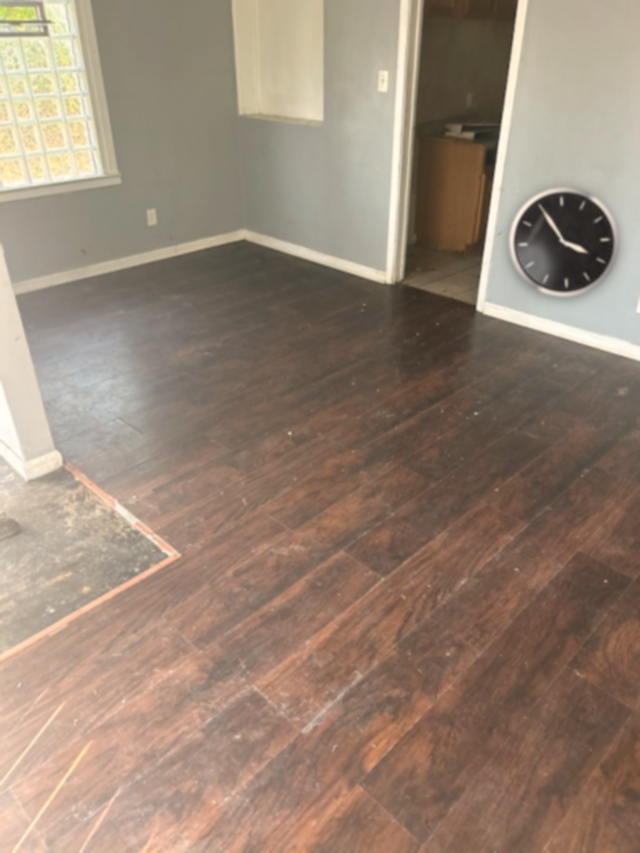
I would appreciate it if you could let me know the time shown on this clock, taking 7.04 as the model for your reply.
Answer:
3.55
